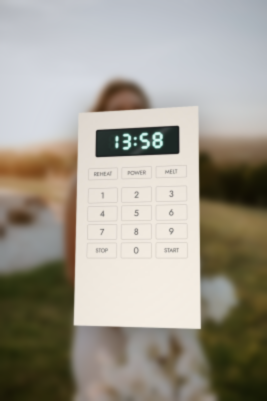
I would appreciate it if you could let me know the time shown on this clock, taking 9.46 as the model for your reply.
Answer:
13.58
